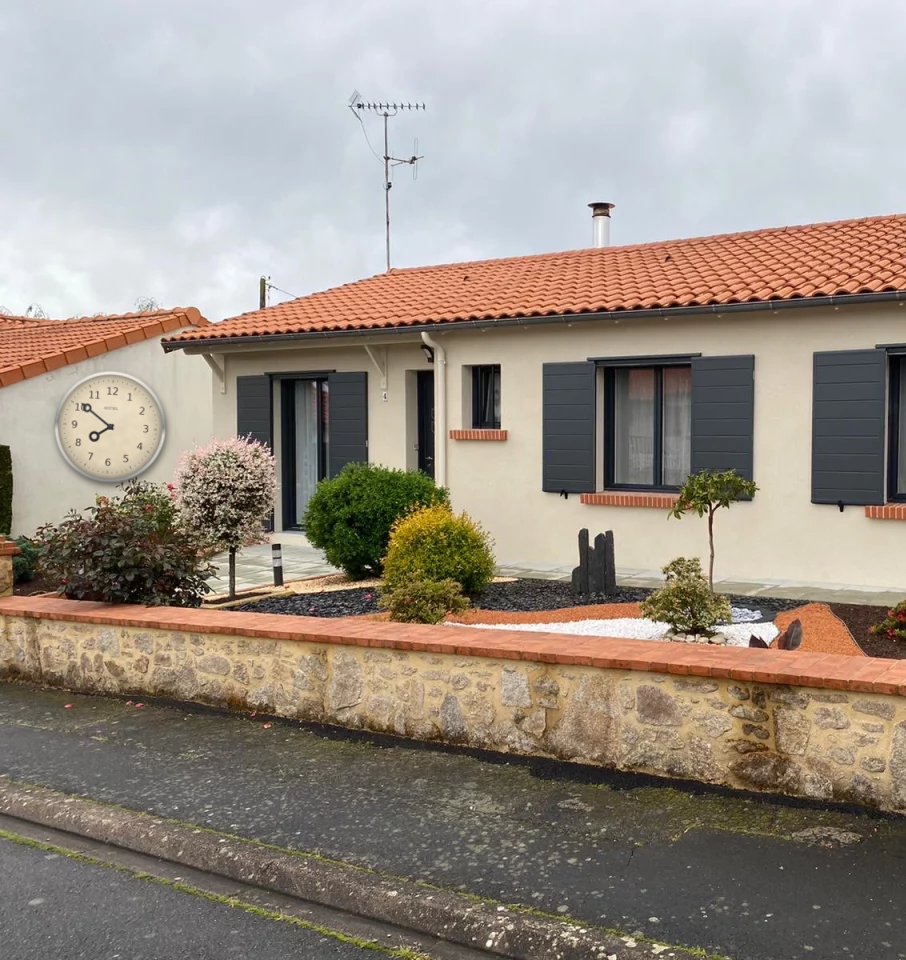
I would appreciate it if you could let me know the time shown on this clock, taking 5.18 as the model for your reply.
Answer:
7.51
